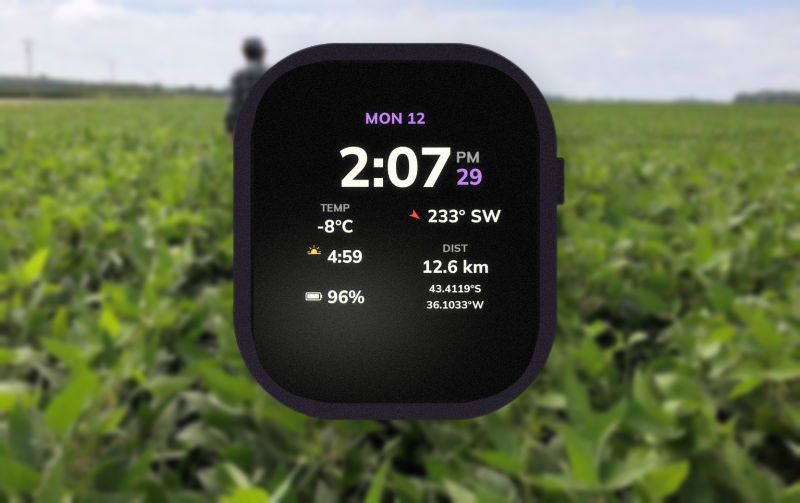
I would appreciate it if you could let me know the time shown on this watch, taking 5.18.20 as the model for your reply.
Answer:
2.07.29
